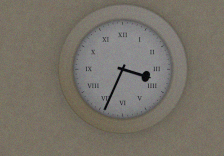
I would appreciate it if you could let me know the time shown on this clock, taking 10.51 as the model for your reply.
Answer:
3.34
